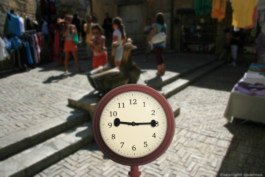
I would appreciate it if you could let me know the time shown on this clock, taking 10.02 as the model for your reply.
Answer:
9.15
